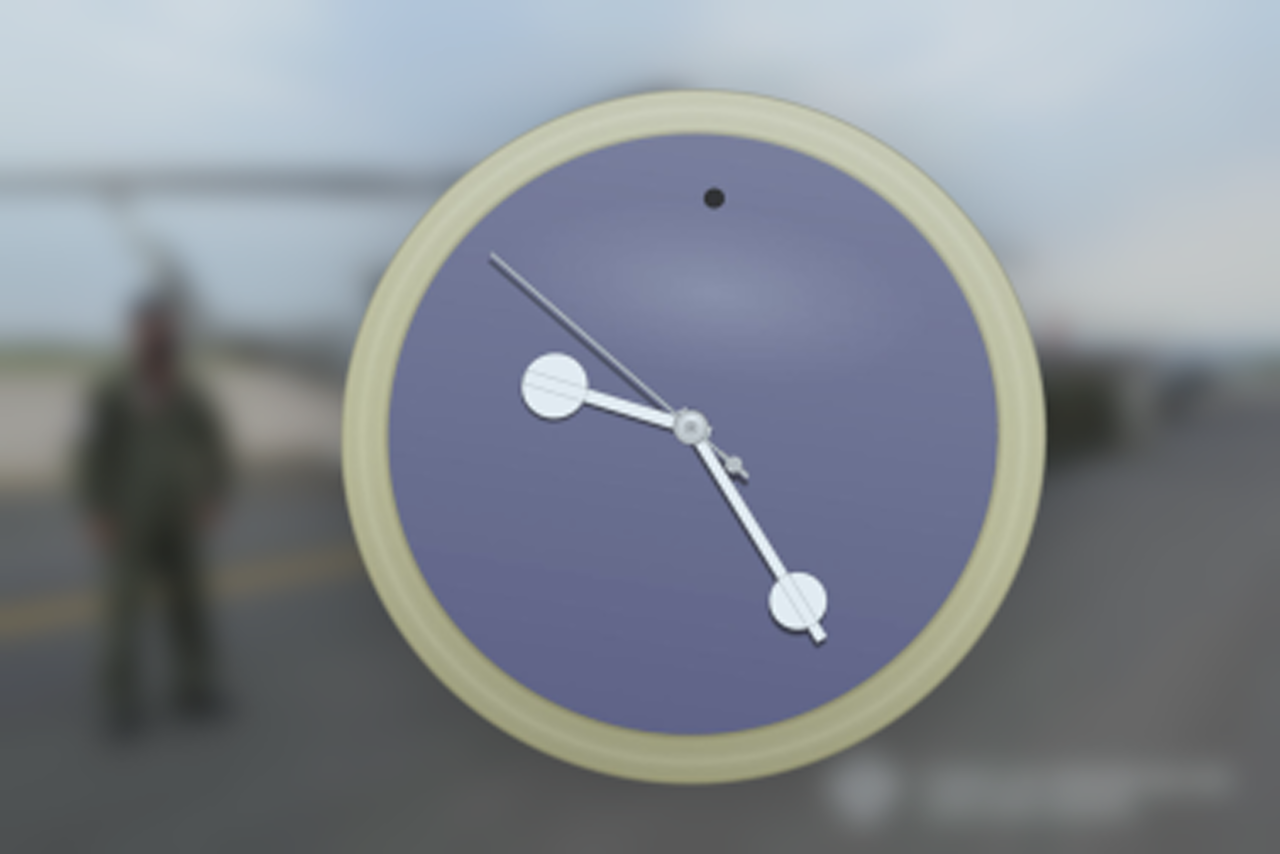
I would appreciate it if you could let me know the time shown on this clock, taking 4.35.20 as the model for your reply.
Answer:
9.23.51
